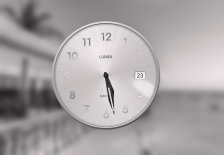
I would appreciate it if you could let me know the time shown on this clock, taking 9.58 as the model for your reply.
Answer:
5.28
